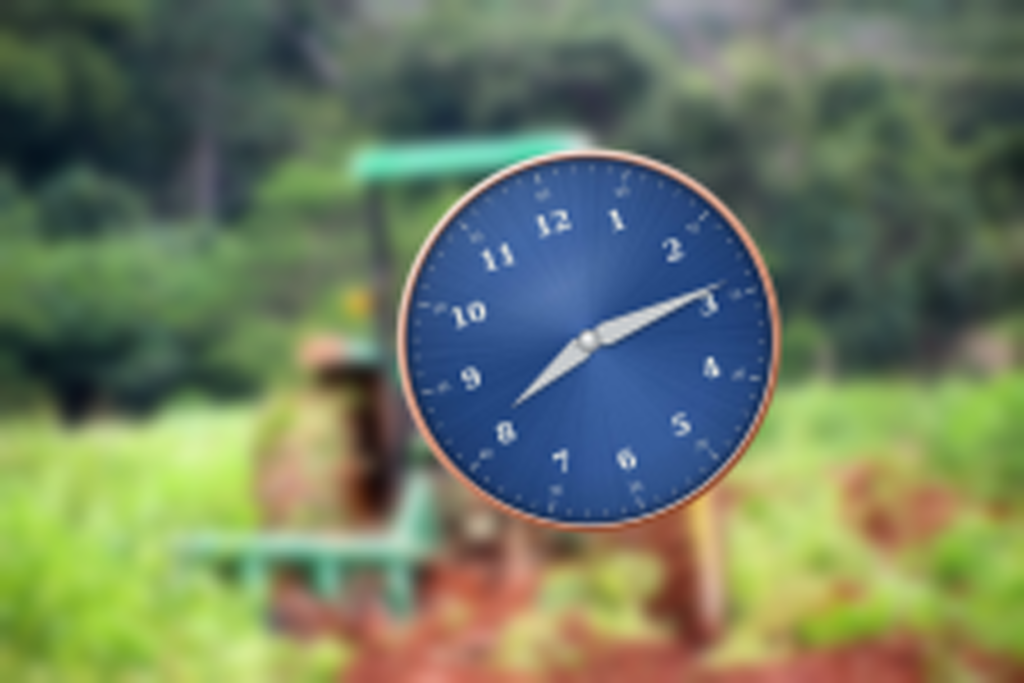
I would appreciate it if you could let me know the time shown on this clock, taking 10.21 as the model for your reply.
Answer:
8.14
